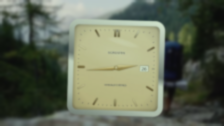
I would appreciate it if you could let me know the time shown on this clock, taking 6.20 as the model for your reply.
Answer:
2.44
